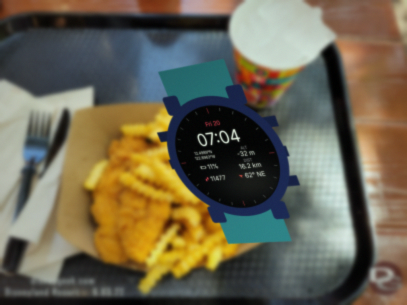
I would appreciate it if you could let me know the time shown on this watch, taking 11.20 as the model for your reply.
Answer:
7.04
